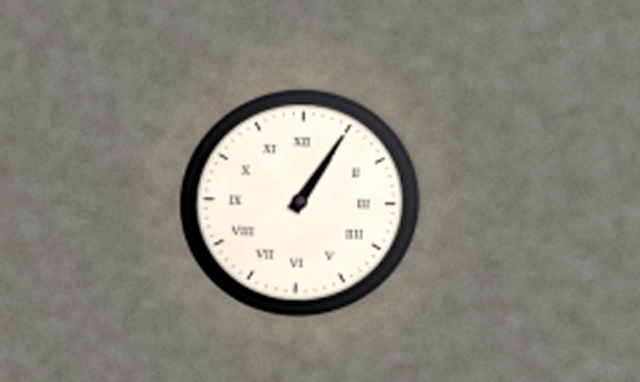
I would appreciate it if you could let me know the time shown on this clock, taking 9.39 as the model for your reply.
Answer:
1.05
